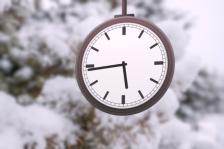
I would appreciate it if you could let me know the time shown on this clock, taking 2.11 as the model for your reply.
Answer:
5.44
